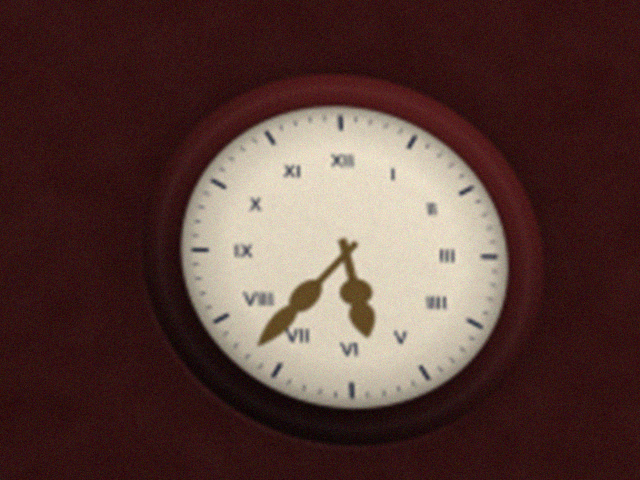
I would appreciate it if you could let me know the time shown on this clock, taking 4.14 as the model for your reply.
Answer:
5.37
